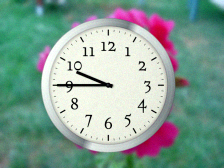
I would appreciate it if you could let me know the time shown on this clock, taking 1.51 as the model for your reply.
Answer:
9.45
